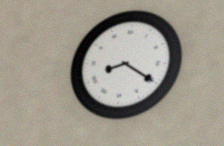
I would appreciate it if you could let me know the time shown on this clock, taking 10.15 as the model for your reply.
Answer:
8.20
